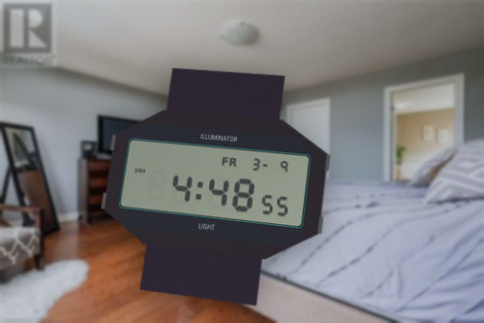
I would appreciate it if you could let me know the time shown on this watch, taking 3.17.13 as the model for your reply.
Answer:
4.48.55
